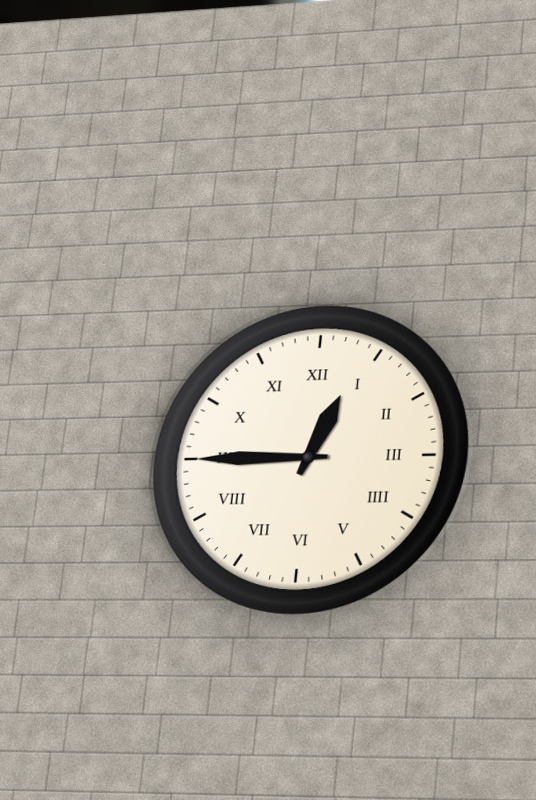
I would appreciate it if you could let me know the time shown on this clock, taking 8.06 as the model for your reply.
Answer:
12.45
